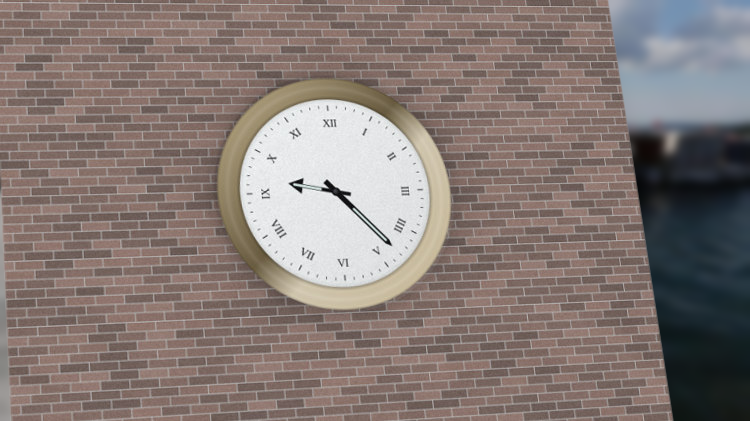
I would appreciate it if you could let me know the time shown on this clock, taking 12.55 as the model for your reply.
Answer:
9.23
